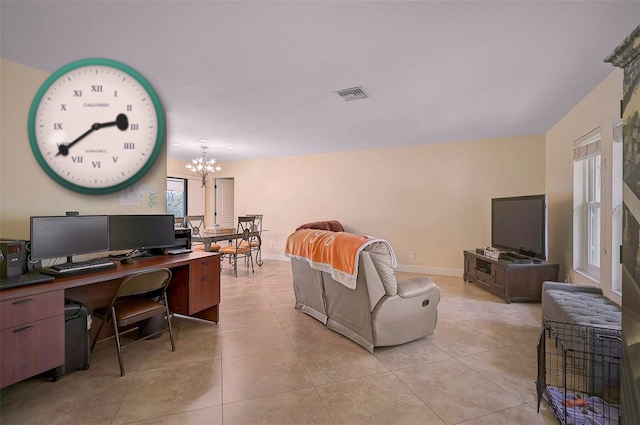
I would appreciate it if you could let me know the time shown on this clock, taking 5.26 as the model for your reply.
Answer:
2.39
